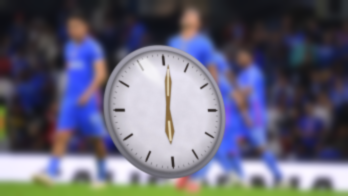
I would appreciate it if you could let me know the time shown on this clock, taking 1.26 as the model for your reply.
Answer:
6.01
